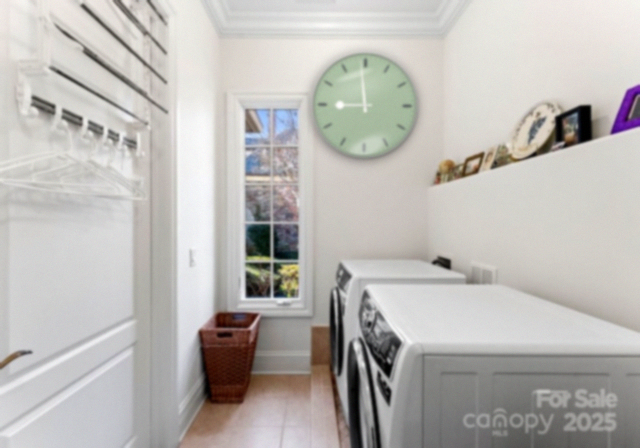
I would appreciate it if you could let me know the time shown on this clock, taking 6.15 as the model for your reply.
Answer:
8.59
